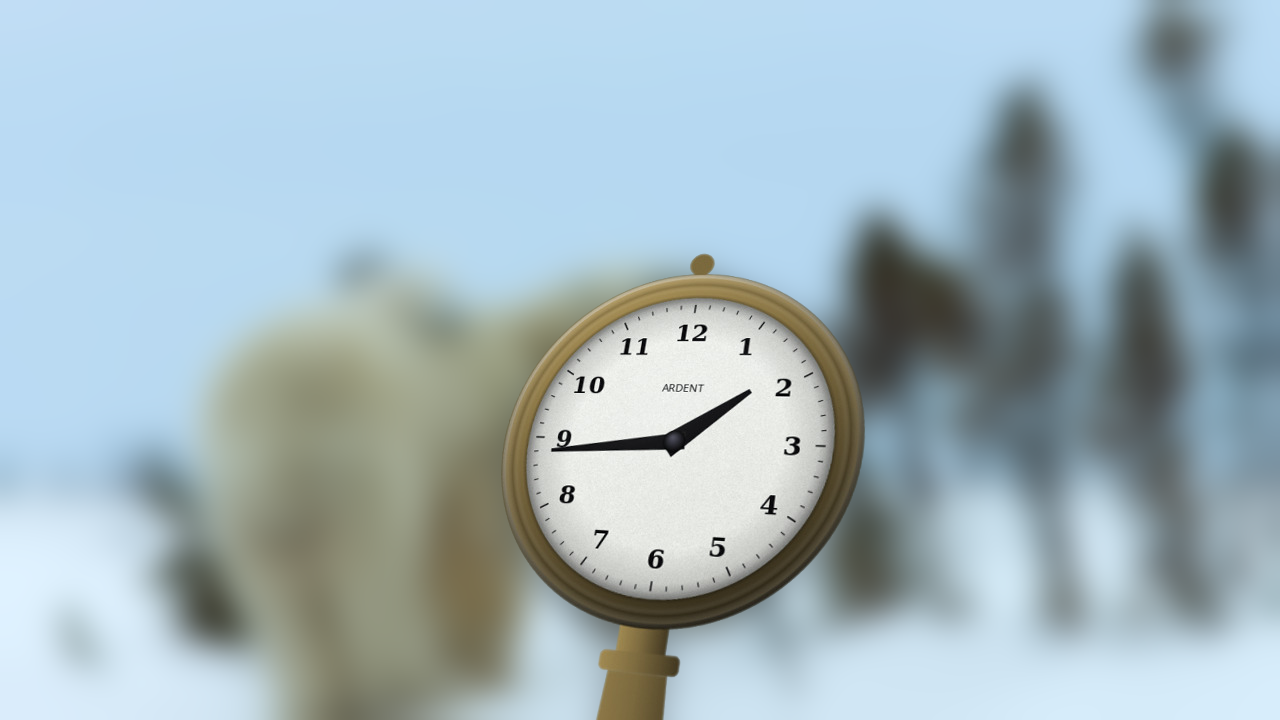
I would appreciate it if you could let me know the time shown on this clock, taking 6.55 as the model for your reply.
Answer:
1.44
